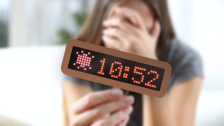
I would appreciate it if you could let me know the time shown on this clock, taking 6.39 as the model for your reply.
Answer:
10.52
